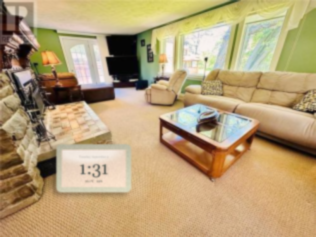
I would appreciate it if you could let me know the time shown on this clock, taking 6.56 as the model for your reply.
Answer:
1.31
